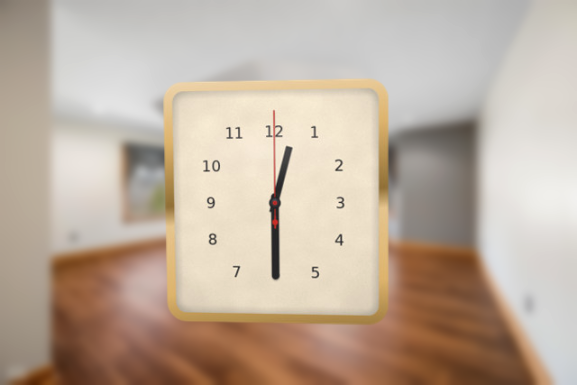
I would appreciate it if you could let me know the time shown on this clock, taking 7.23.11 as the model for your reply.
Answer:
12.30.00
